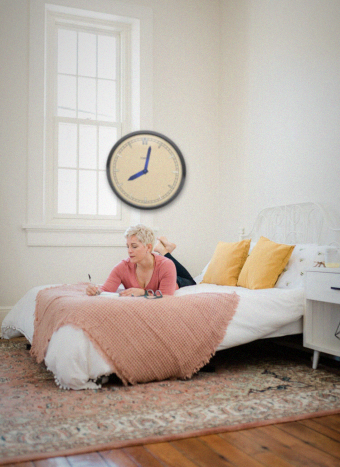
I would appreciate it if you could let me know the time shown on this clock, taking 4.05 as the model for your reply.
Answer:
8.02
